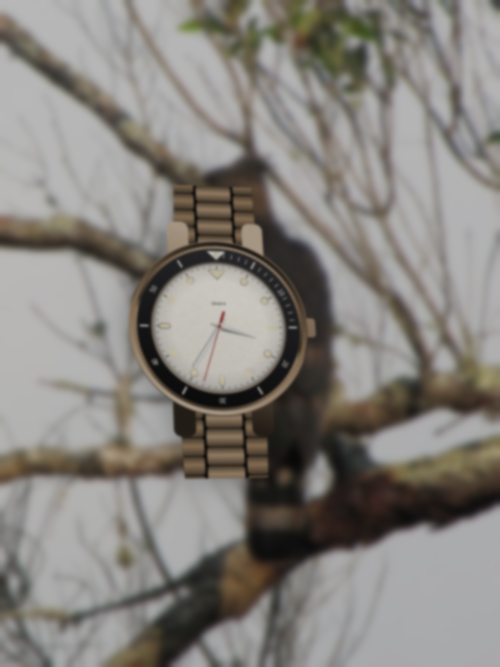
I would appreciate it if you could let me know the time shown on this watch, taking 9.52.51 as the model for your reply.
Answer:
3.35.33
